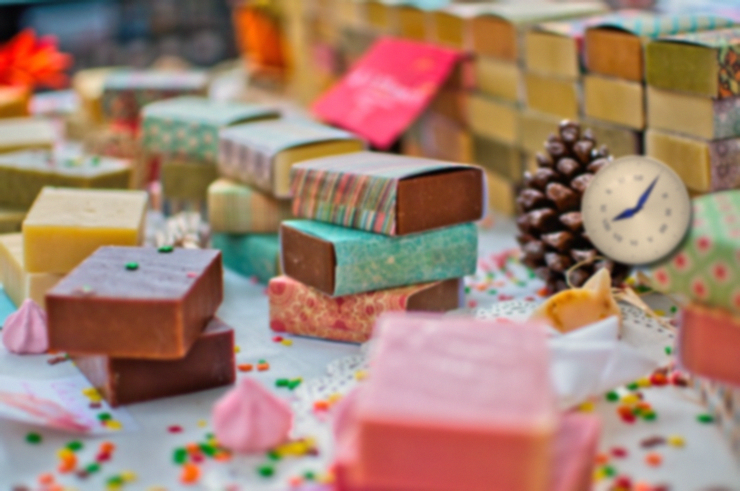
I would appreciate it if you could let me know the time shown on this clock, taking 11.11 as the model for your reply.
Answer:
8.05
